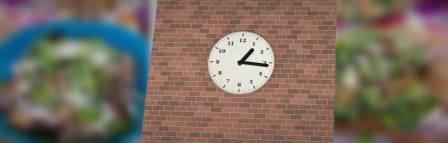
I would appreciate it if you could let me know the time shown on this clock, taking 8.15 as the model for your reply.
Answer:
1.16
